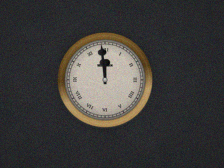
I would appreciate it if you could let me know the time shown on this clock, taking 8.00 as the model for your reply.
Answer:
11.59
